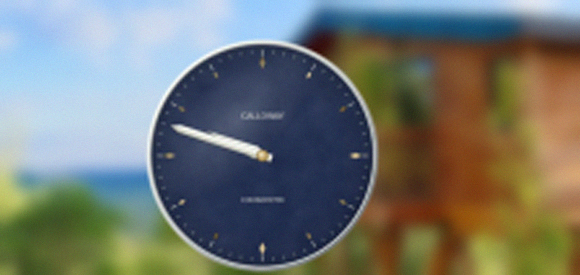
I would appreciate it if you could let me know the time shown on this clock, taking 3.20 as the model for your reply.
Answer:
9.48
